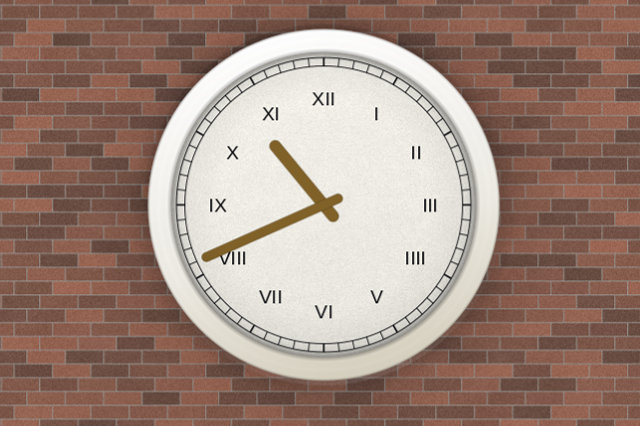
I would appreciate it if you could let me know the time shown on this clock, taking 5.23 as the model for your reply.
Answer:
10.41
